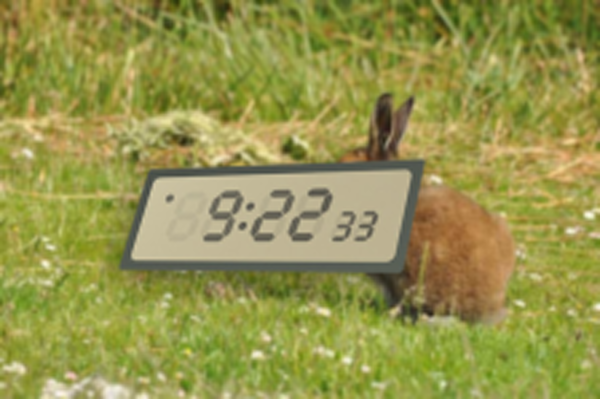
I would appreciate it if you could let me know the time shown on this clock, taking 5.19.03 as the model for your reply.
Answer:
9.22.33
